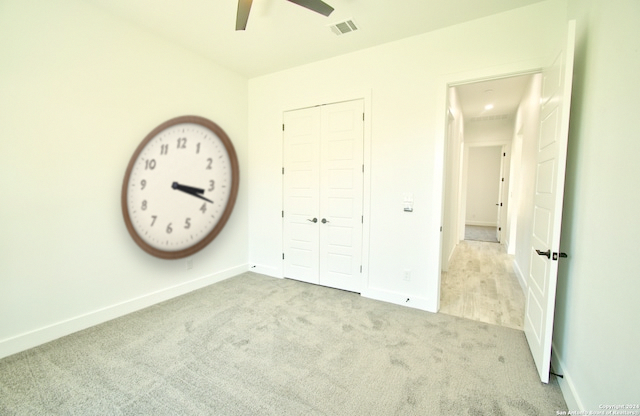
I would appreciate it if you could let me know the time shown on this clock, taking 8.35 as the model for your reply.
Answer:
3.18
